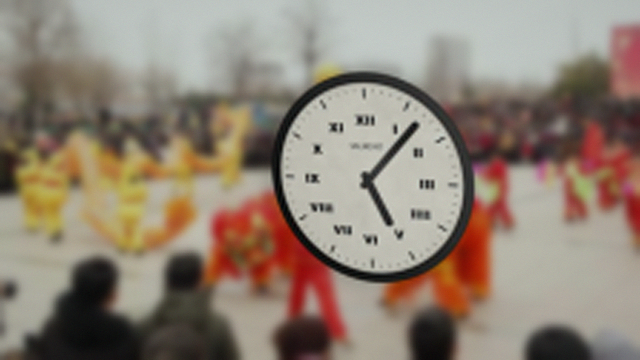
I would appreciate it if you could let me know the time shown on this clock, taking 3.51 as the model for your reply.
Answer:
5.07
